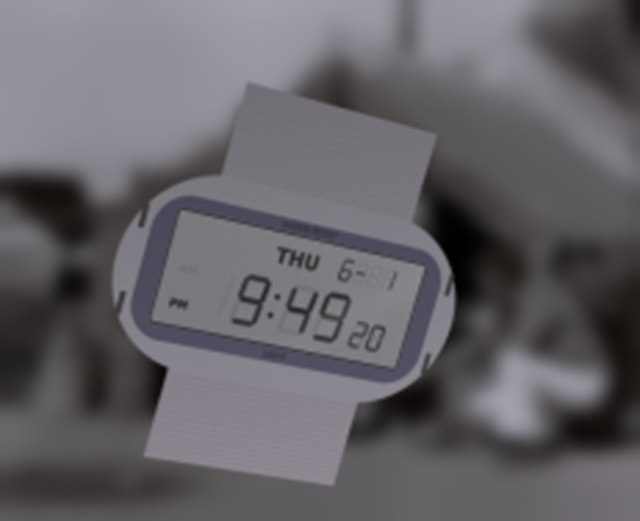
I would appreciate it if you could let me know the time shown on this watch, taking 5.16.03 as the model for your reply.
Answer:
9.49.20
